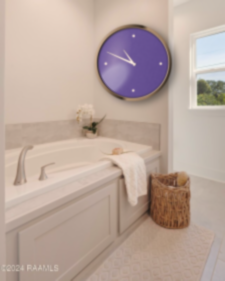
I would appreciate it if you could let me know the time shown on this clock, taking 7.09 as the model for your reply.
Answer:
10.49
